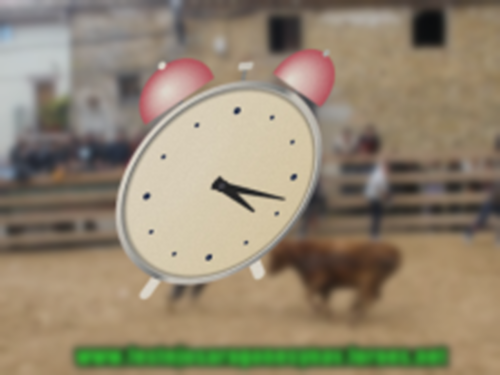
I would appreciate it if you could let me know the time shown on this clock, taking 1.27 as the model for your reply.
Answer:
4.18
